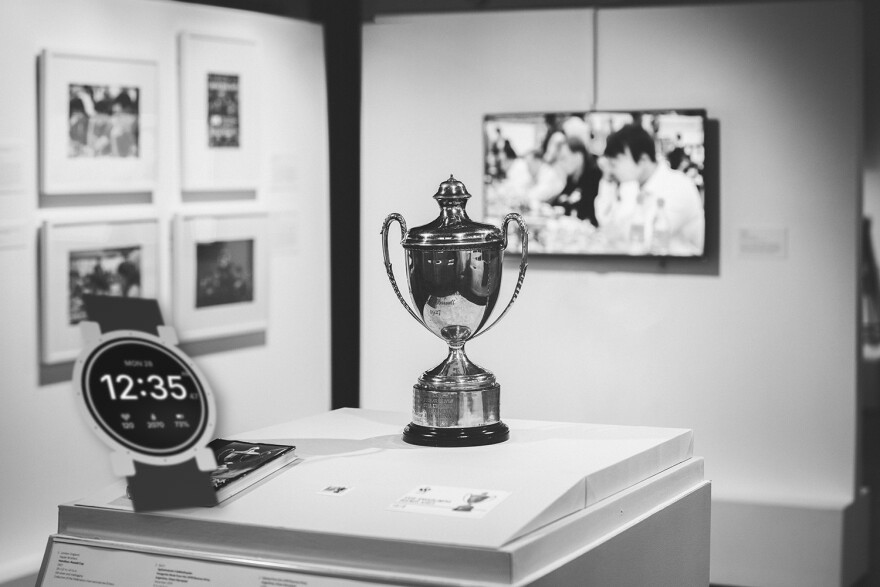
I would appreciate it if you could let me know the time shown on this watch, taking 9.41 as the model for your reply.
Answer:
12.35
